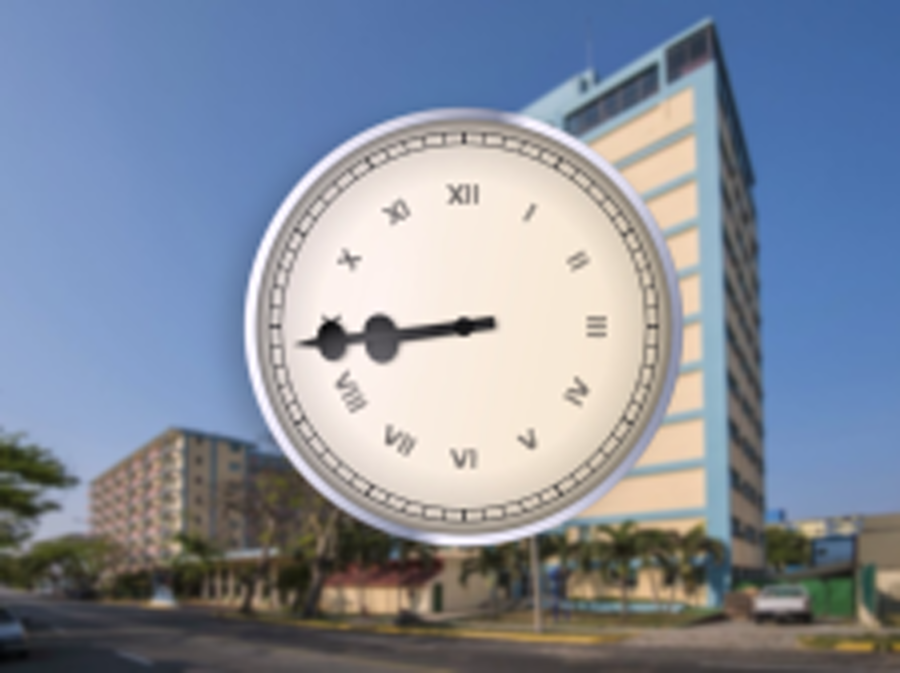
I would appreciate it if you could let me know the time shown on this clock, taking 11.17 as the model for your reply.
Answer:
8.44
